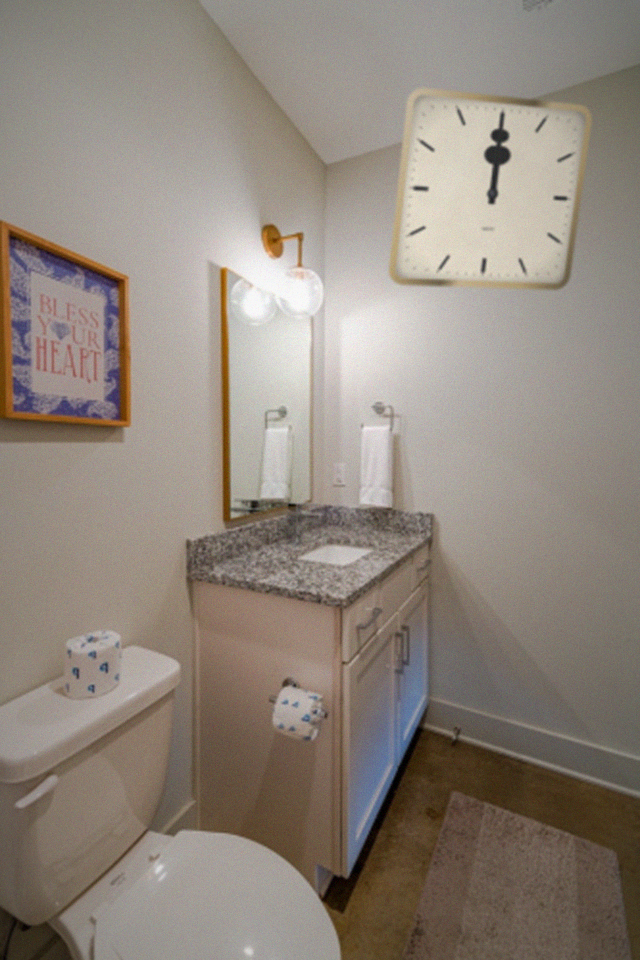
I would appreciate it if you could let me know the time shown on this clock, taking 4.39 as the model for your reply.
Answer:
12.00
